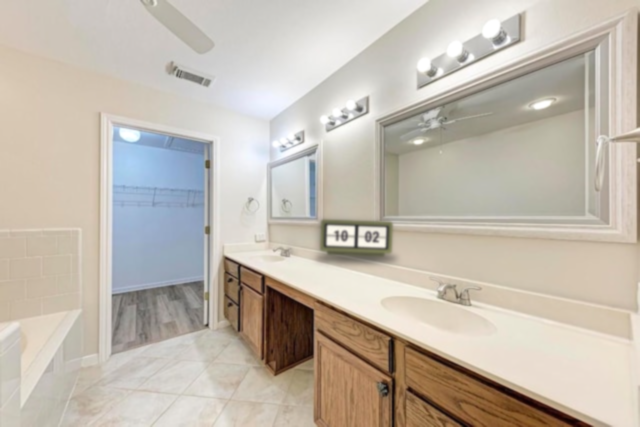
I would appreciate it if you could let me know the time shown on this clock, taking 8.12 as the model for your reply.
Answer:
10.02
